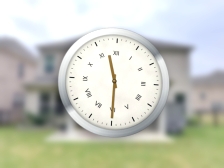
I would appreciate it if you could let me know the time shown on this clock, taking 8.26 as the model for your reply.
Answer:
11.30
